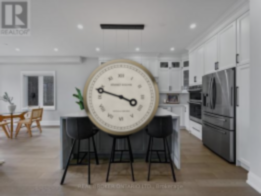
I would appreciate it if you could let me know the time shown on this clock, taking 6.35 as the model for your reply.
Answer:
3.48
